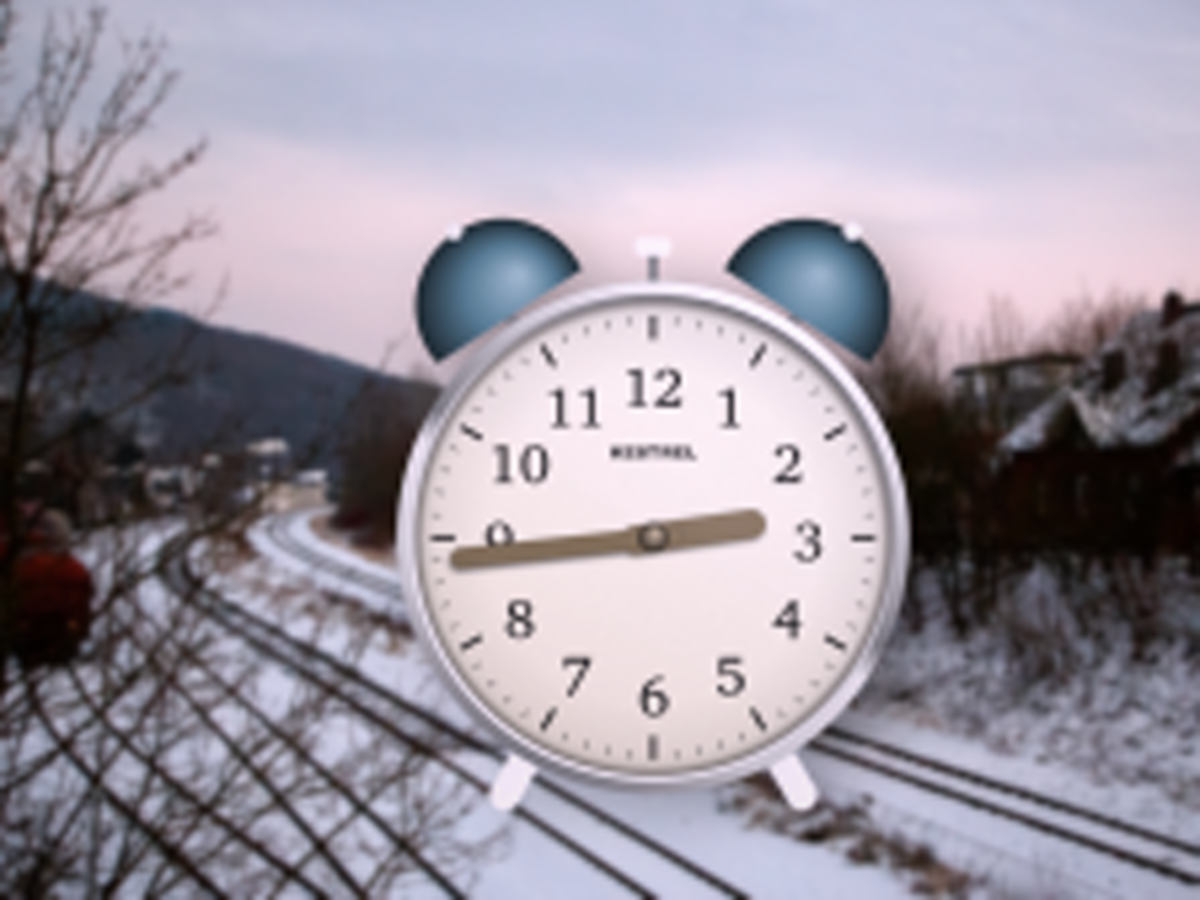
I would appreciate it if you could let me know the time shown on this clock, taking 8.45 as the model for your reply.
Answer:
2.44
